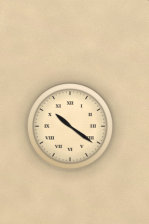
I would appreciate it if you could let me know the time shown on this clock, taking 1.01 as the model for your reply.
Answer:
10.21
